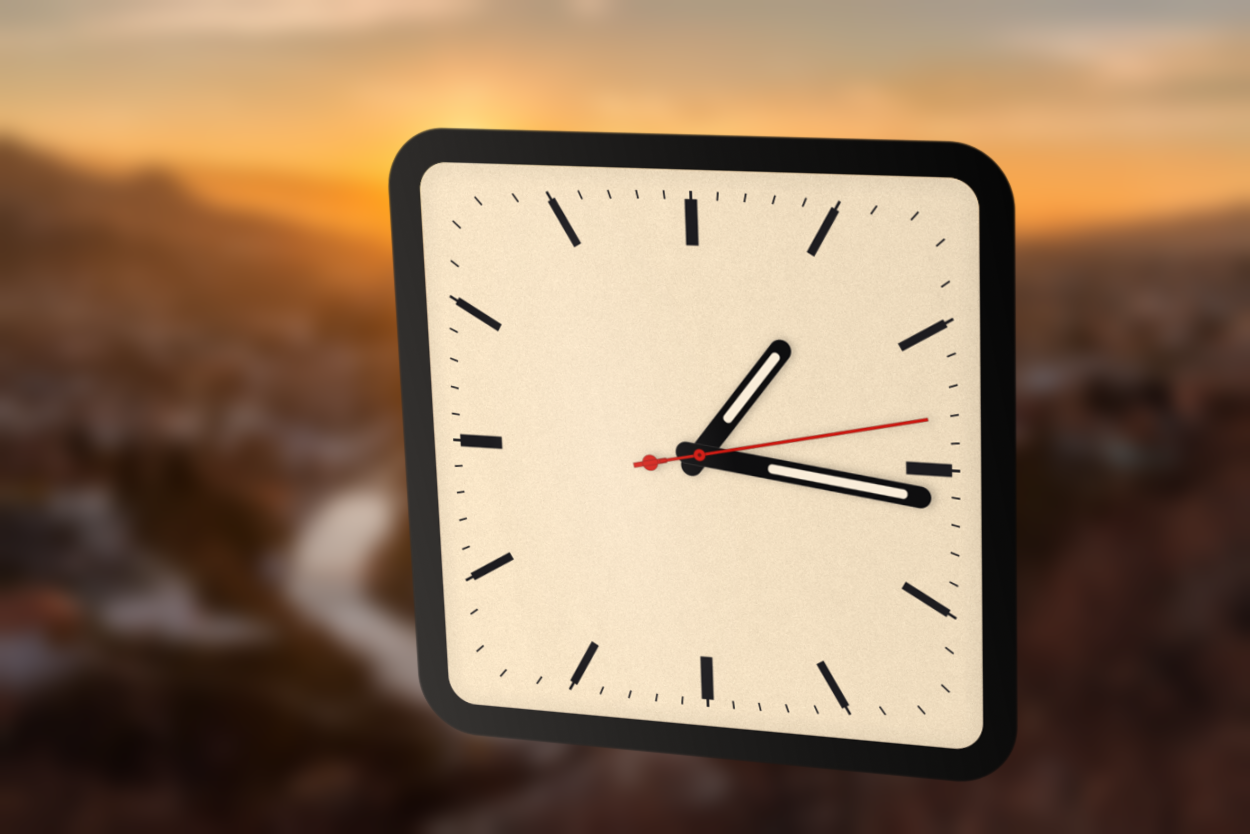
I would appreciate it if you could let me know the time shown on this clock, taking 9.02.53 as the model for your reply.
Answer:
1.16.13
